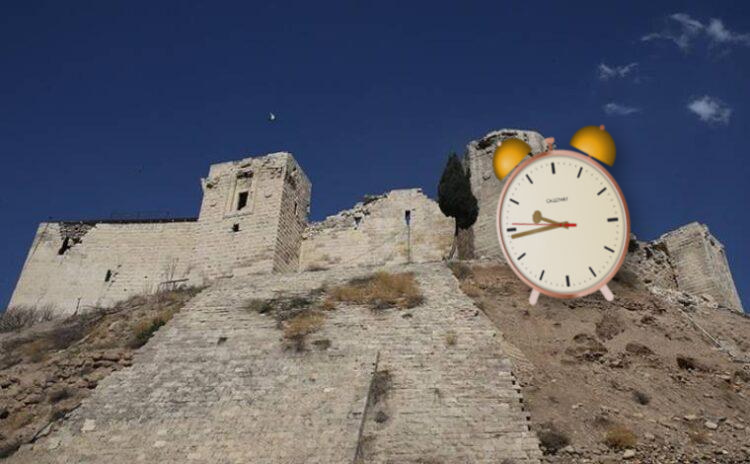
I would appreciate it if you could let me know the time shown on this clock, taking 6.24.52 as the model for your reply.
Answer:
9.43.46
